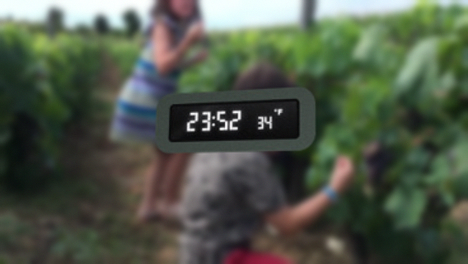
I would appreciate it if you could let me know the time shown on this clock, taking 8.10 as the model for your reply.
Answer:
23.52
